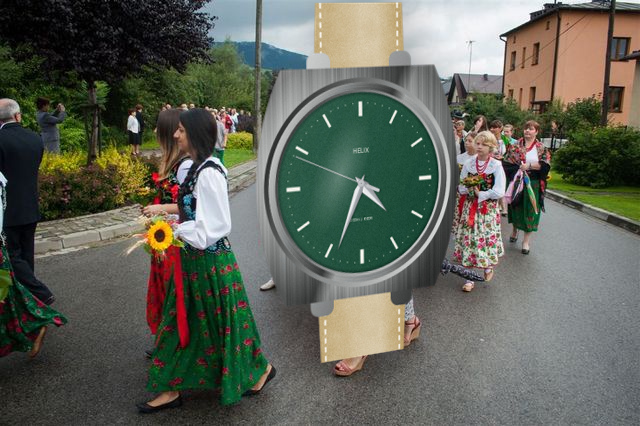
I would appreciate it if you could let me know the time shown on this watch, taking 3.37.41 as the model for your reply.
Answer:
4.33.49
